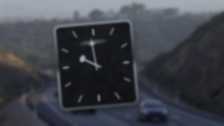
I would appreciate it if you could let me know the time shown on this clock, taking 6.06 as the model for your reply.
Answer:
9.59
